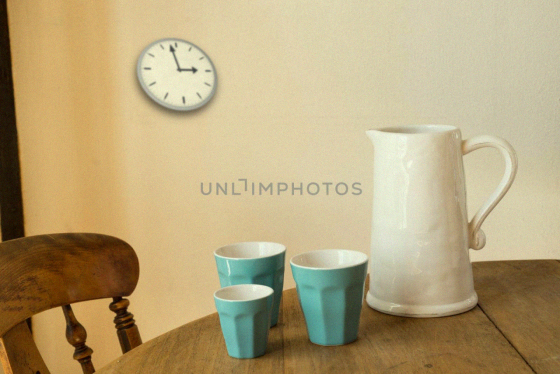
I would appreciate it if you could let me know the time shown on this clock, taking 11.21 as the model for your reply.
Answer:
2.58
